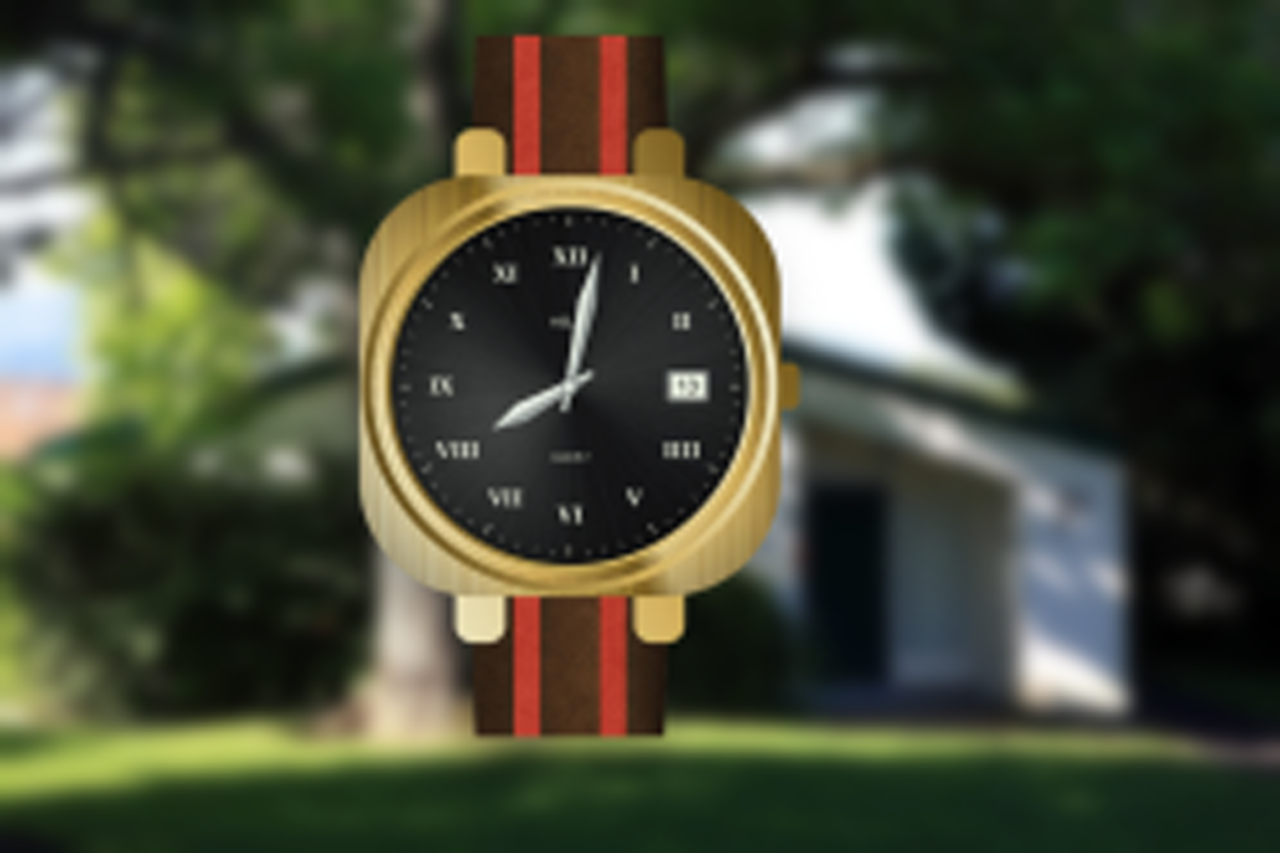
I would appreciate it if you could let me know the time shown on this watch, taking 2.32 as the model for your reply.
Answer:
8.02
